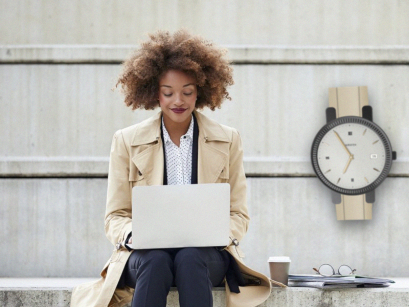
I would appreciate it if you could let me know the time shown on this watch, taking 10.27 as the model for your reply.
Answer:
6.55
